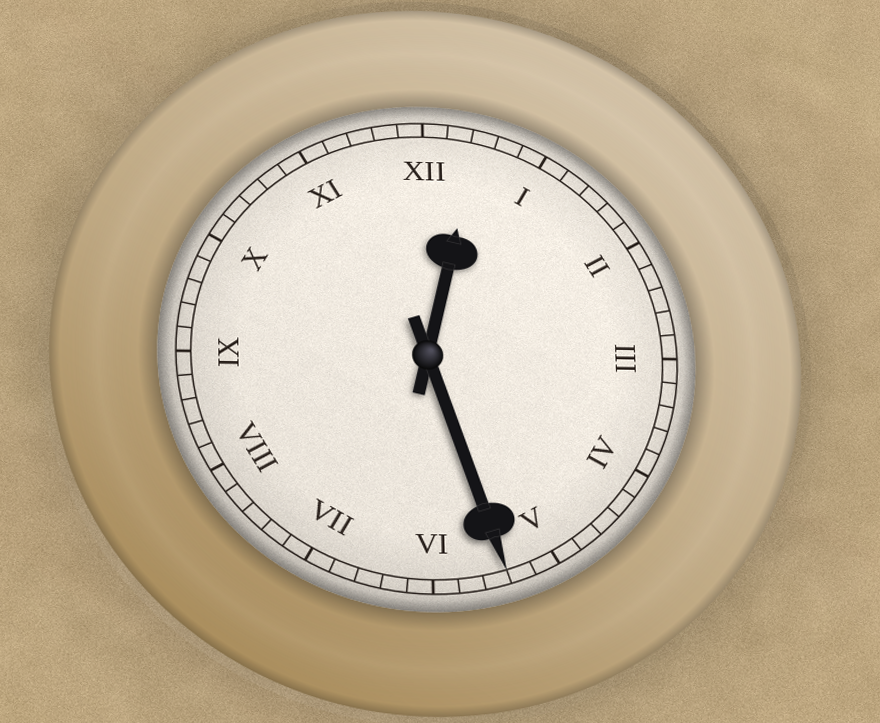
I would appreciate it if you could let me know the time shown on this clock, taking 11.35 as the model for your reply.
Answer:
12.27
